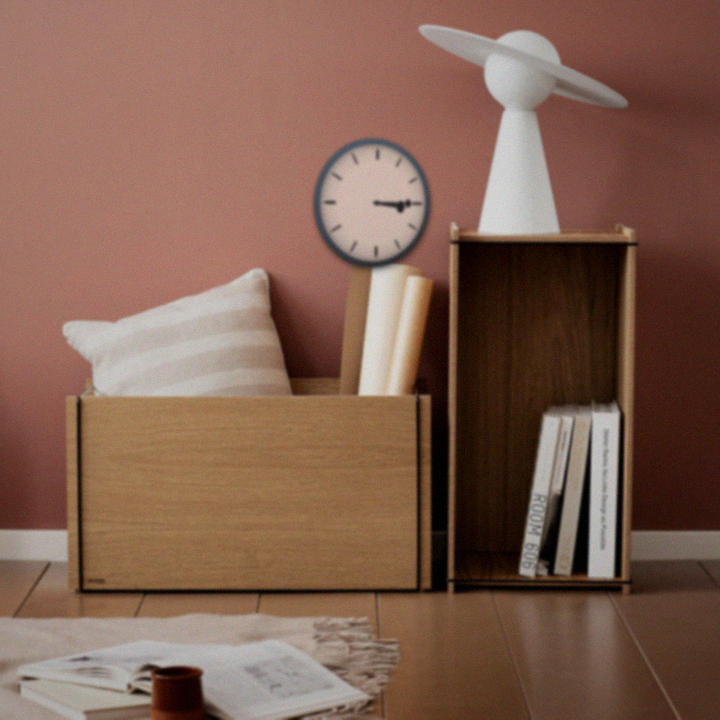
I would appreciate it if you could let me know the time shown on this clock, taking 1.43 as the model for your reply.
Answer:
3.15
